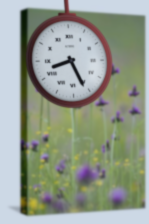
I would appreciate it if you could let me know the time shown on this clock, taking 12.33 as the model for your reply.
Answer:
8.26
